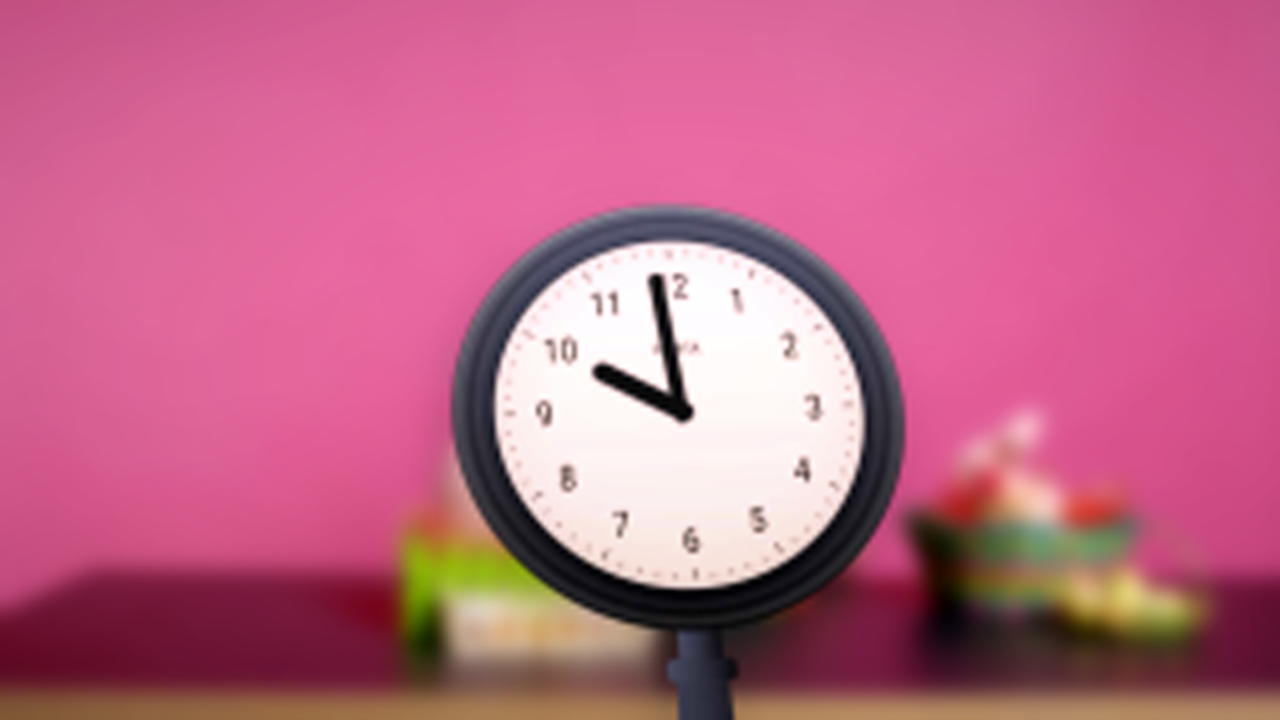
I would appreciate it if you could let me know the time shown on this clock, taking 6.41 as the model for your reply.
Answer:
9.59
